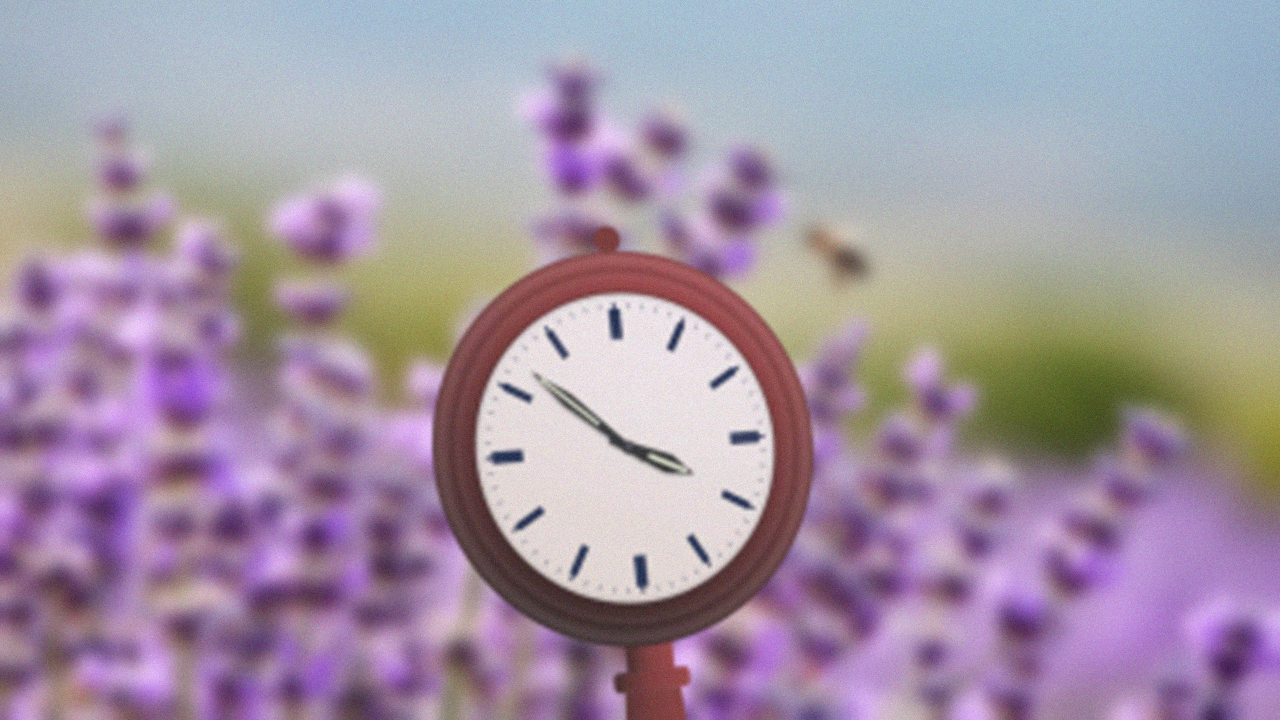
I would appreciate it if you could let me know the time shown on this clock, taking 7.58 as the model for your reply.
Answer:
3.52
